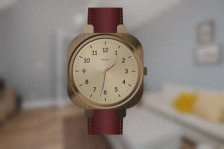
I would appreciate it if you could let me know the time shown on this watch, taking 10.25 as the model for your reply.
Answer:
1.32
